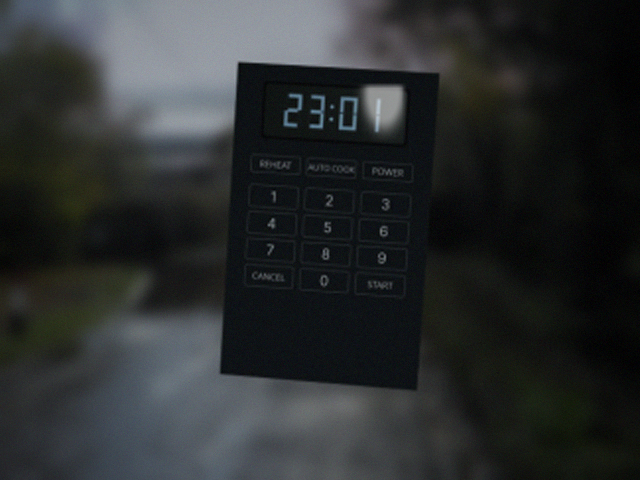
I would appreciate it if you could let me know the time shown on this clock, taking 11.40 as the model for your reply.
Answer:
23.01
